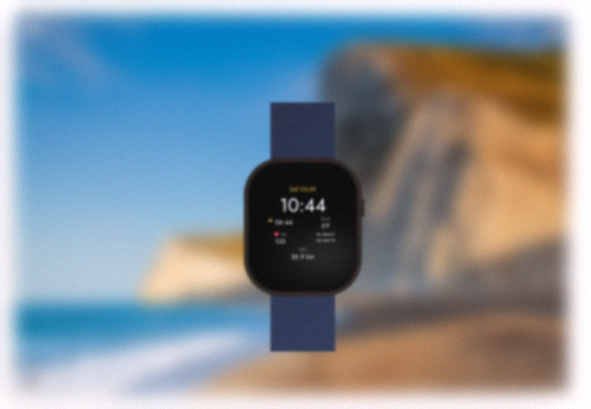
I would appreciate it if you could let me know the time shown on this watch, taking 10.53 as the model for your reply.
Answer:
10.44
